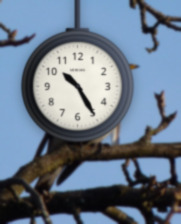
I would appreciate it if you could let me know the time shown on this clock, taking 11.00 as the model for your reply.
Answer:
10.25
